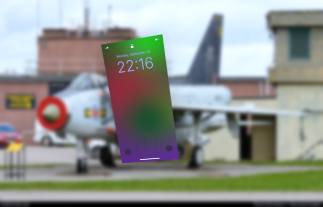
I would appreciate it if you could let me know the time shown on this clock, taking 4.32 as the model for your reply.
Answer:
22.16
